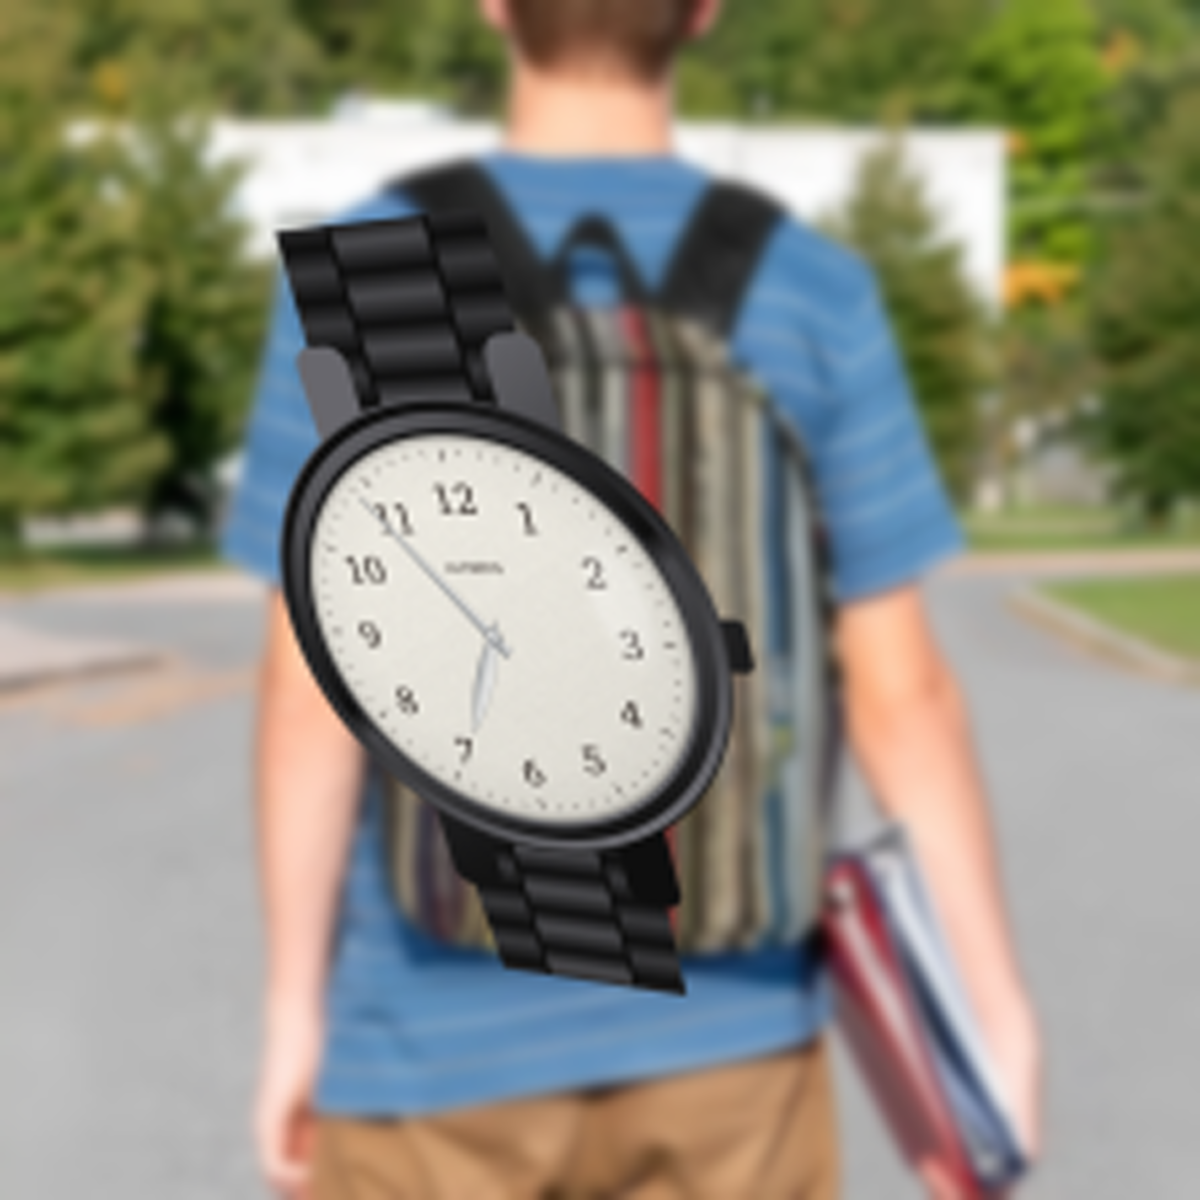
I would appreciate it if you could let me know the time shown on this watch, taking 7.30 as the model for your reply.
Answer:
6.54
